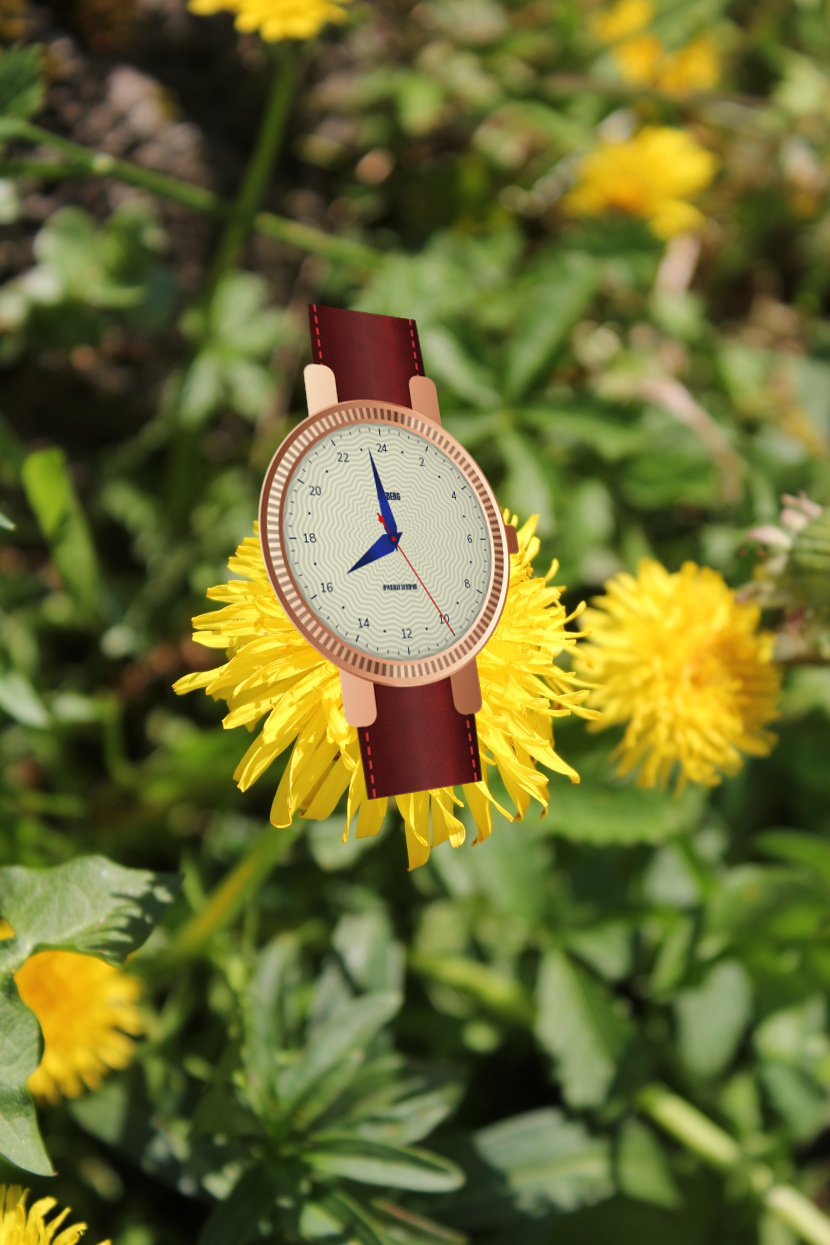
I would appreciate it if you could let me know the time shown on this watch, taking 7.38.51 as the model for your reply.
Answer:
15.58.25
